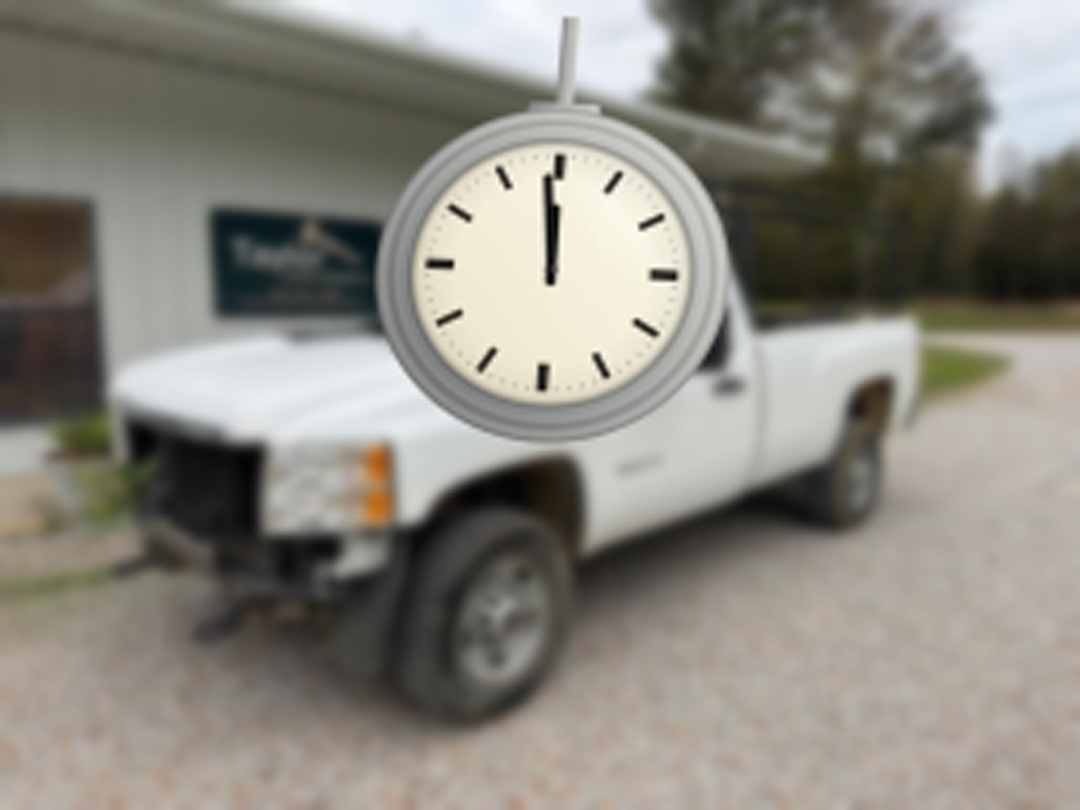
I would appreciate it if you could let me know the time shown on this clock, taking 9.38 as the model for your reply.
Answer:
11.59
